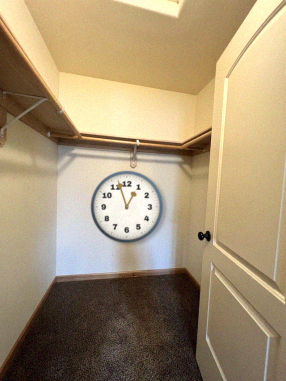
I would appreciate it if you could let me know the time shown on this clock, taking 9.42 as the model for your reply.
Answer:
12.57
